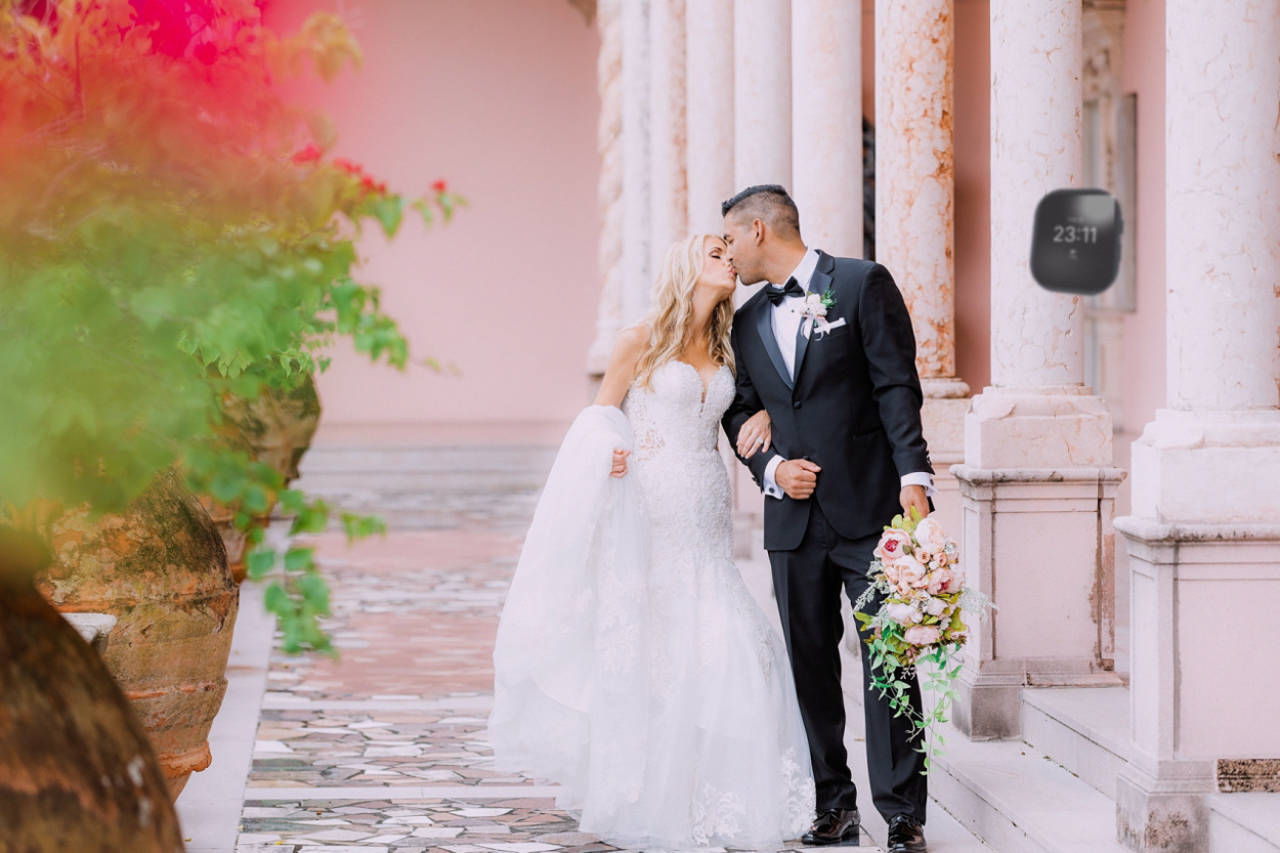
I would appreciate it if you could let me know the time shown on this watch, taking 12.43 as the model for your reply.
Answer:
23.11
